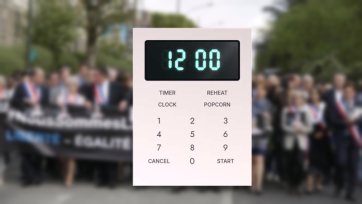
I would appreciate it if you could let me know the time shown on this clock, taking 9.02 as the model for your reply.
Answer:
12.00
